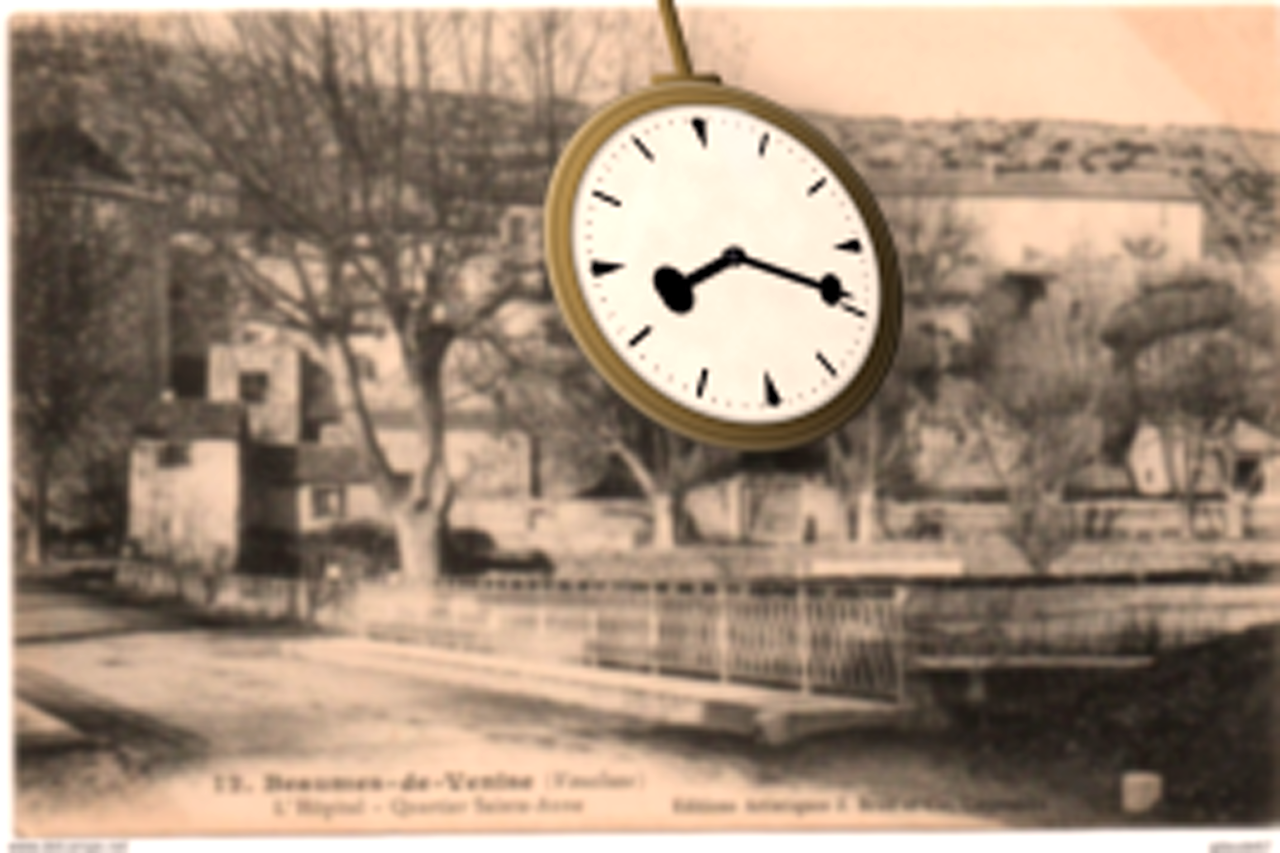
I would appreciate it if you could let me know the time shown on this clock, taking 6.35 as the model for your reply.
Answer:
8.19
